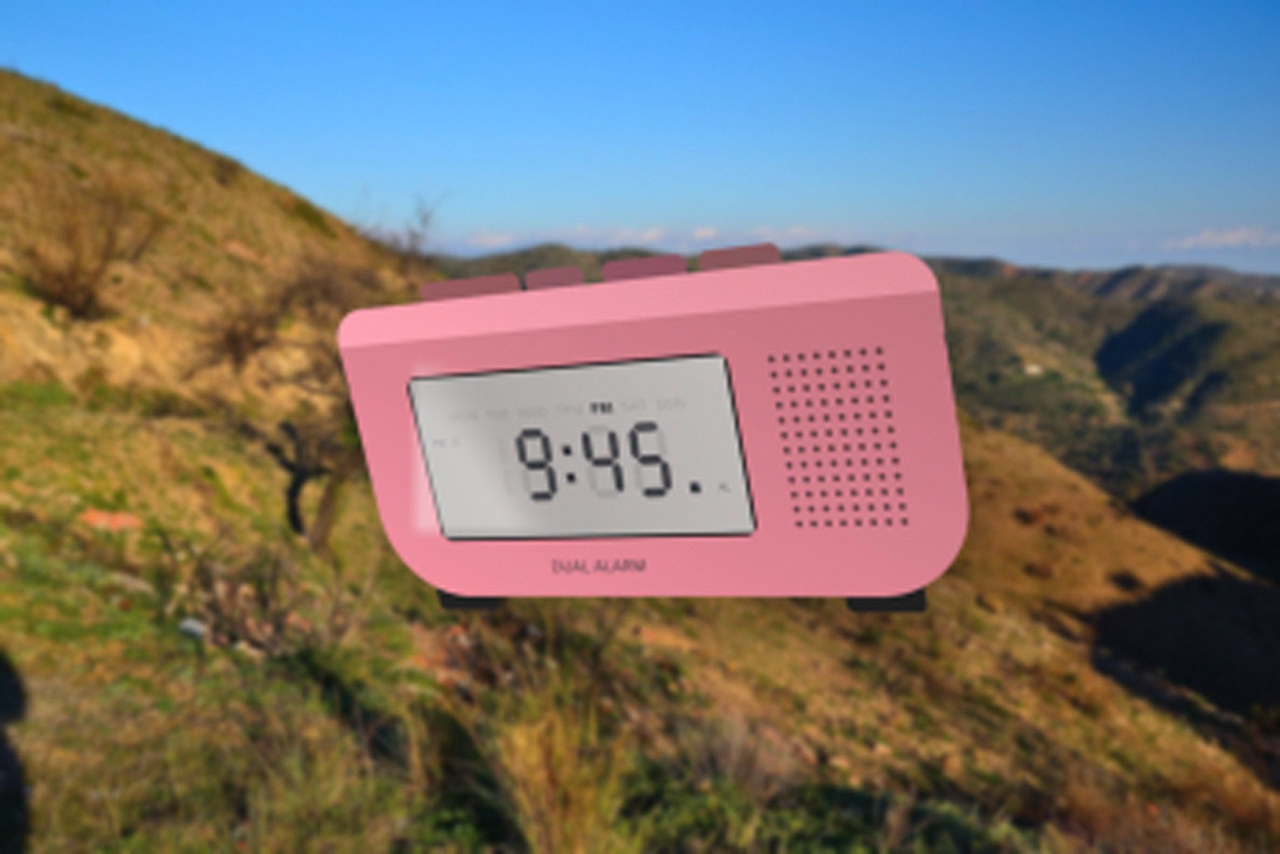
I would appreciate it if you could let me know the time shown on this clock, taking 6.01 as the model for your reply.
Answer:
9.45
